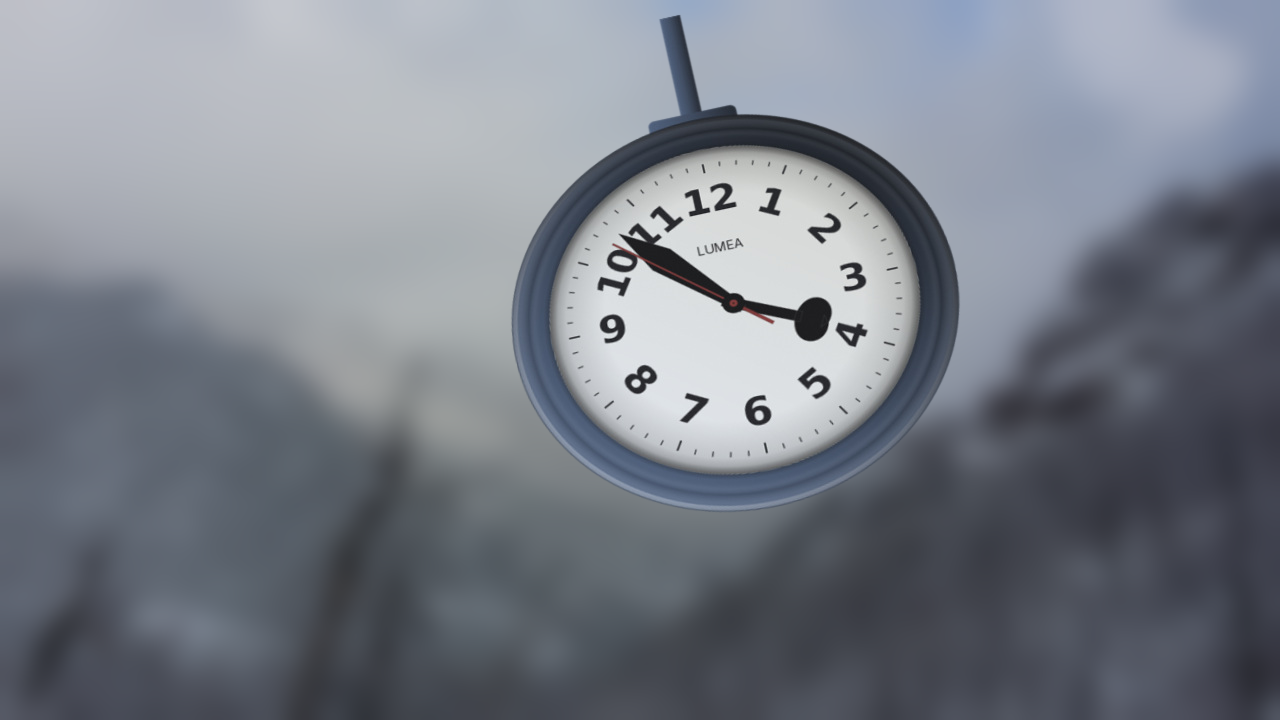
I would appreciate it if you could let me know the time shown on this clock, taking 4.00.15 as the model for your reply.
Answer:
3.52.52
